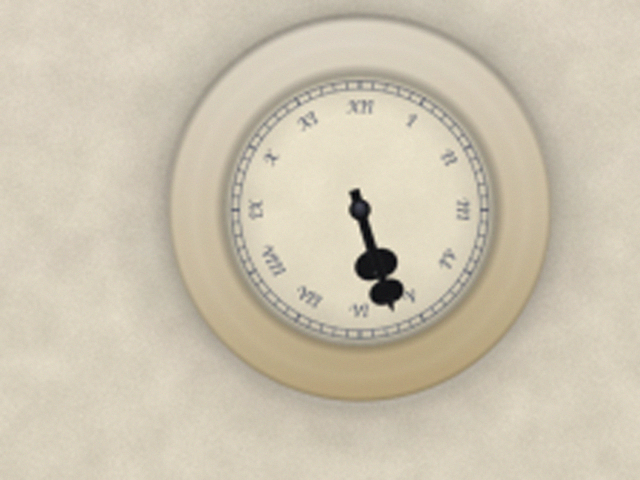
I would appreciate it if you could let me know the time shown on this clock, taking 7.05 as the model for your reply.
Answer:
5.27
